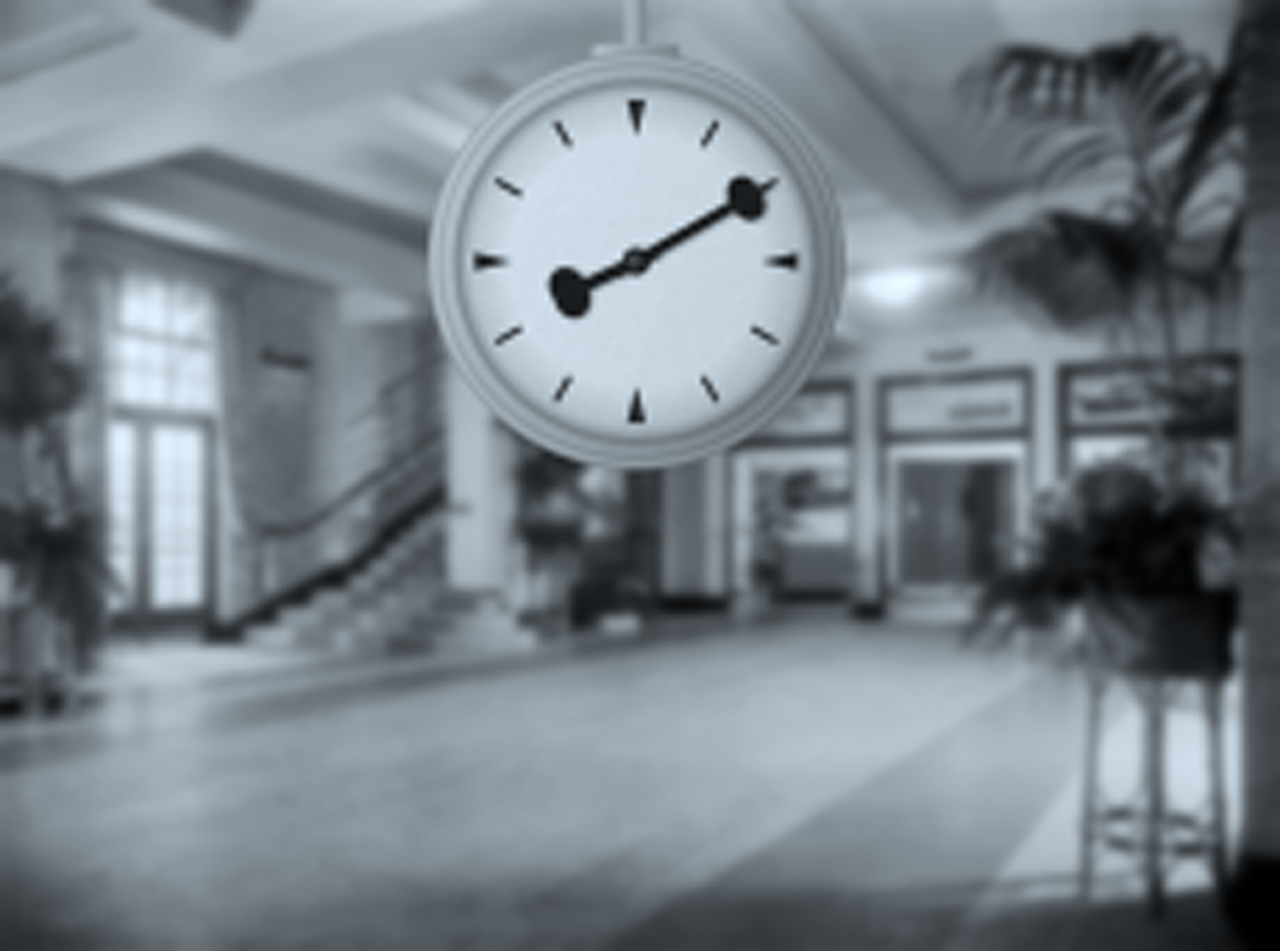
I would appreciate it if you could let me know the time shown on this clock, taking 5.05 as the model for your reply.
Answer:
8.10
